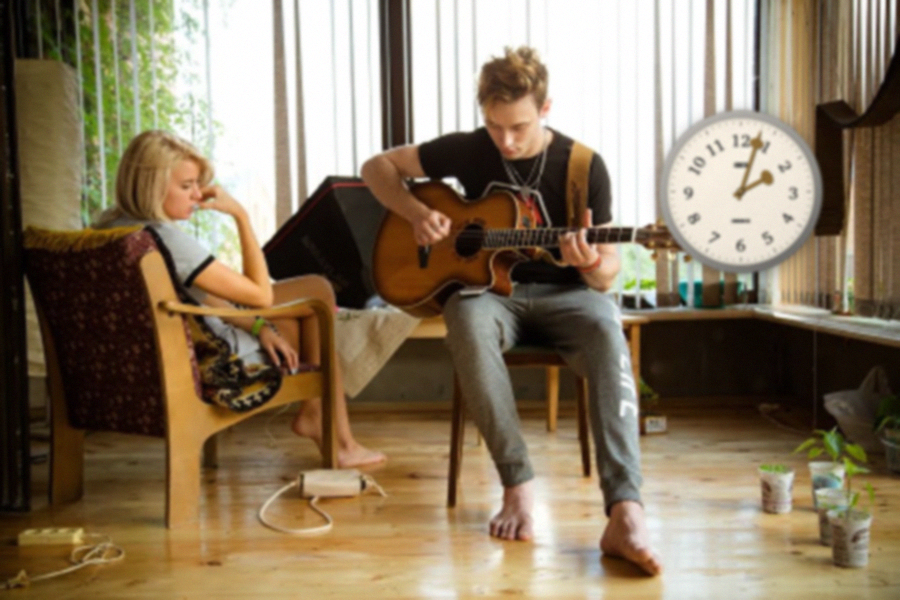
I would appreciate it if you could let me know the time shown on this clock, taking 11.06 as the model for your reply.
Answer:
2.03
